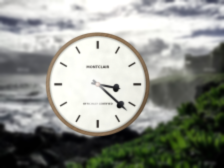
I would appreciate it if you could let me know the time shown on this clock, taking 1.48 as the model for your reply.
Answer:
3.22
